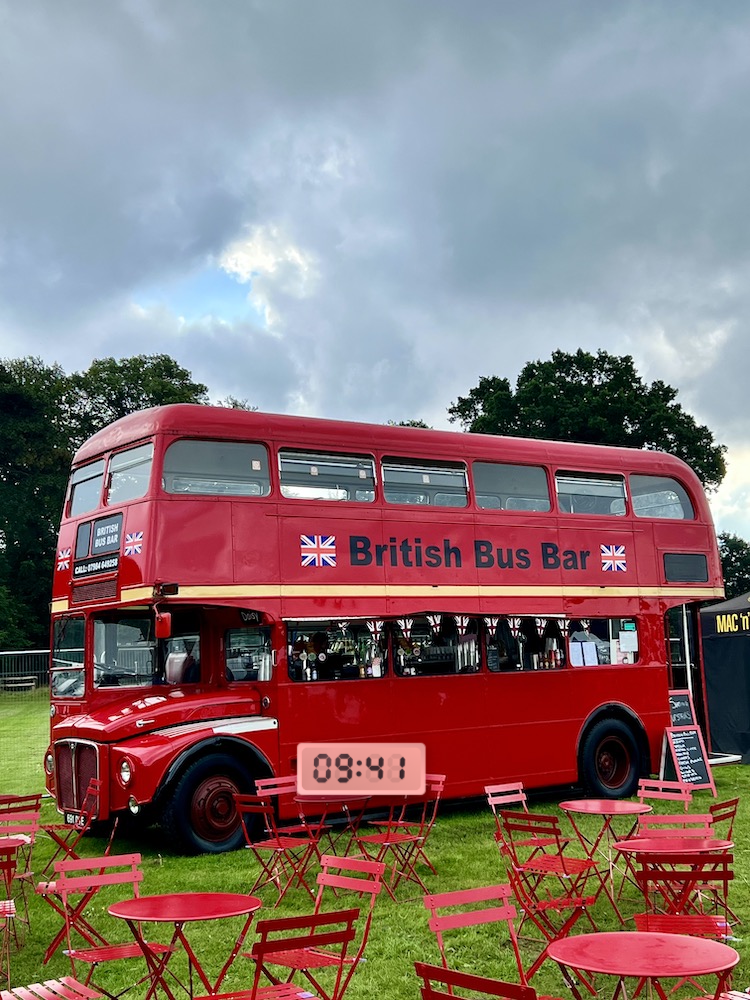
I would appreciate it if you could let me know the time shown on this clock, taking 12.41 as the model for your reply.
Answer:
9.41
